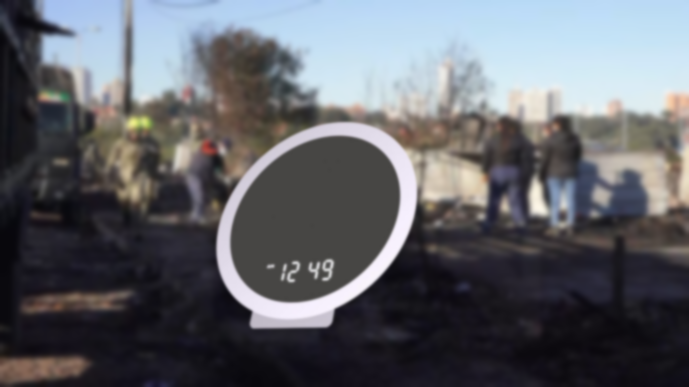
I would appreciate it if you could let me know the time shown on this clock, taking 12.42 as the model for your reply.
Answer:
12.49
